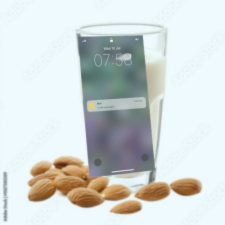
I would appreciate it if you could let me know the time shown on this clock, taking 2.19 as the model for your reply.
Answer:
7.58
